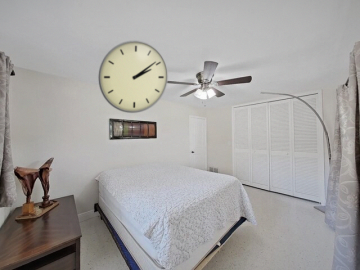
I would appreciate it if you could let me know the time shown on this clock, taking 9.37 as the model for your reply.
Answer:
2.09
